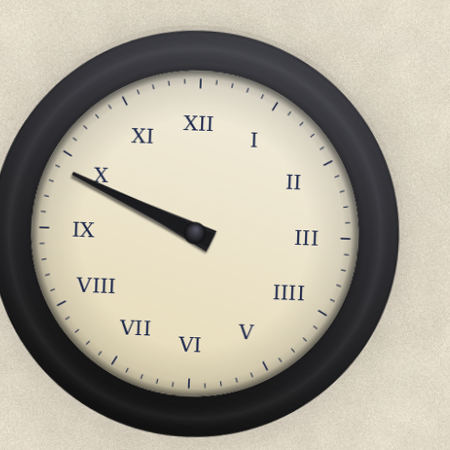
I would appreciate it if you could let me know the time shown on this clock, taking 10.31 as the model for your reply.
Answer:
9.49
